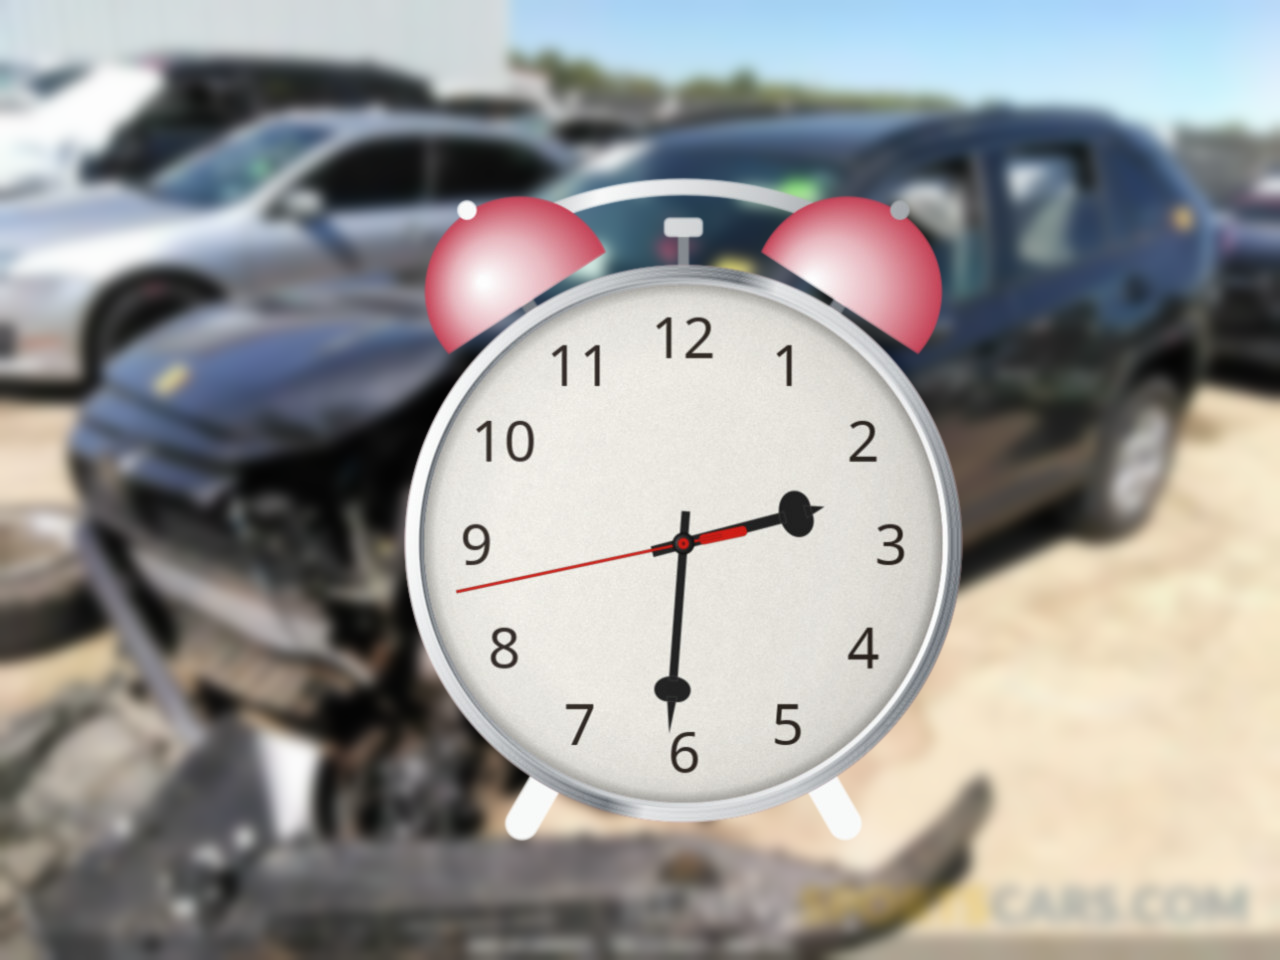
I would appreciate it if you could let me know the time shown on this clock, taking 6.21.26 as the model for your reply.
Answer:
2.30.43
